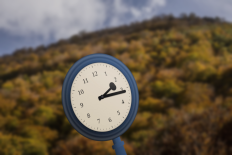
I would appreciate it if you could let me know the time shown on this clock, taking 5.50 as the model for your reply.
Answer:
2.16
